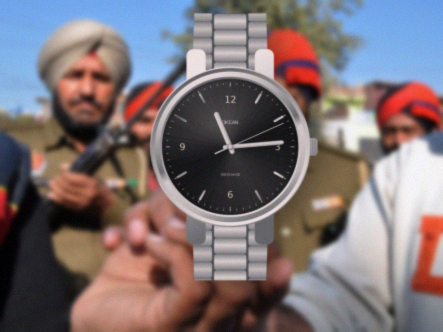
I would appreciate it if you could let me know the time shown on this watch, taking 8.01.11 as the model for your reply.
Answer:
11.14.11
